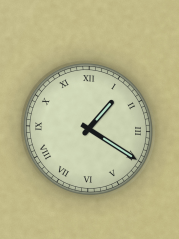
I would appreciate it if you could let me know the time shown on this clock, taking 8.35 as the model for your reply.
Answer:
1.20
